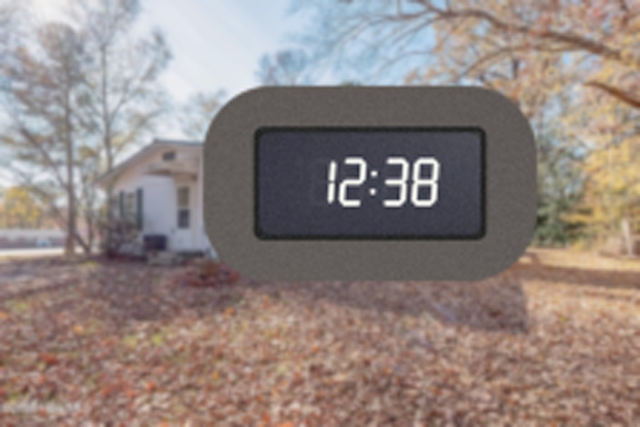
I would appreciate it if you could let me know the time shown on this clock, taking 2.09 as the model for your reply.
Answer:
12.38
